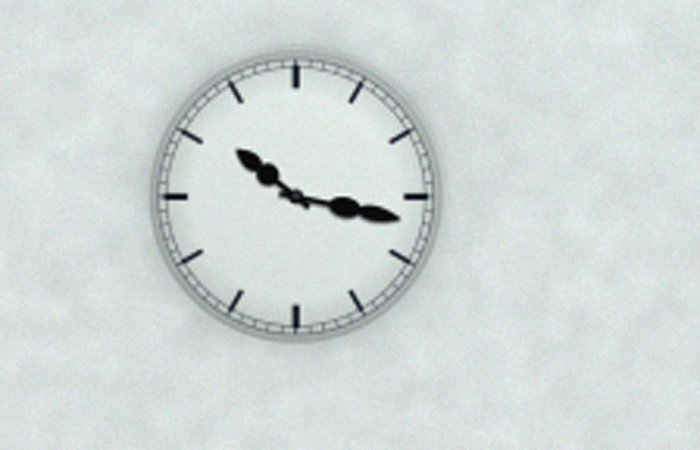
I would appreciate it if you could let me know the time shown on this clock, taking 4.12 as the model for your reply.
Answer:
10.17
